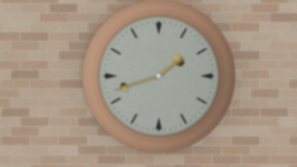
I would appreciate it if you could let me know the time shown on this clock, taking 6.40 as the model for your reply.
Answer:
1.42
